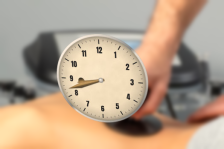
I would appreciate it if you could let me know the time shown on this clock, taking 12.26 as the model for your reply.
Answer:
8.42
